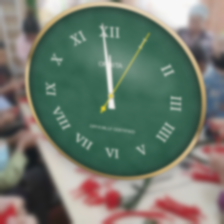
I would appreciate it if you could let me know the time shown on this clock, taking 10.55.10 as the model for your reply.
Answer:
11.59.05
